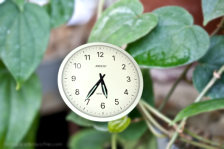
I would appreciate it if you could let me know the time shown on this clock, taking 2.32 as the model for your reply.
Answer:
5.36
